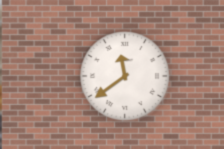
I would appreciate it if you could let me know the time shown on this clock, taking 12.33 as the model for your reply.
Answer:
11.39
